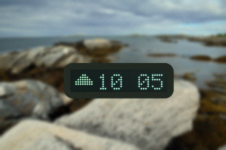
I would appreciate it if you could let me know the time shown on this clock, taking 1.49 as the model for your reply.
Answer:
10.05
